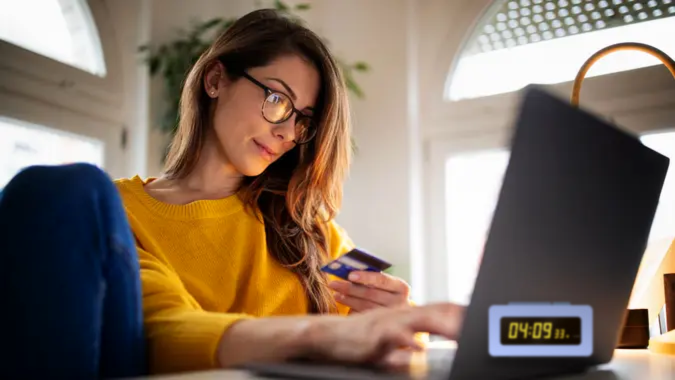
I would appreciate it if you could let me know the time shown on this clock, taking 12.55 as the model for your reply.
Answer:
4.09
